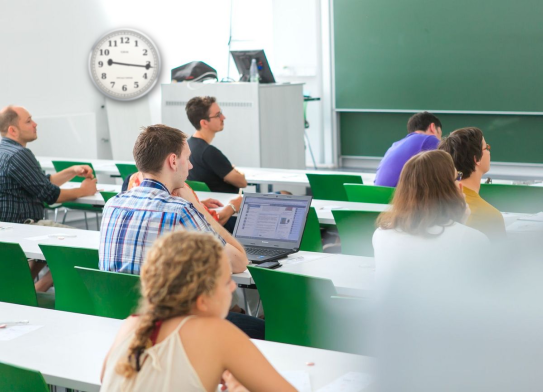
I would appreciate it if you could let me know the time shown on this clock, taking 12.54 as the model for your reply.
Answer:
9.16
